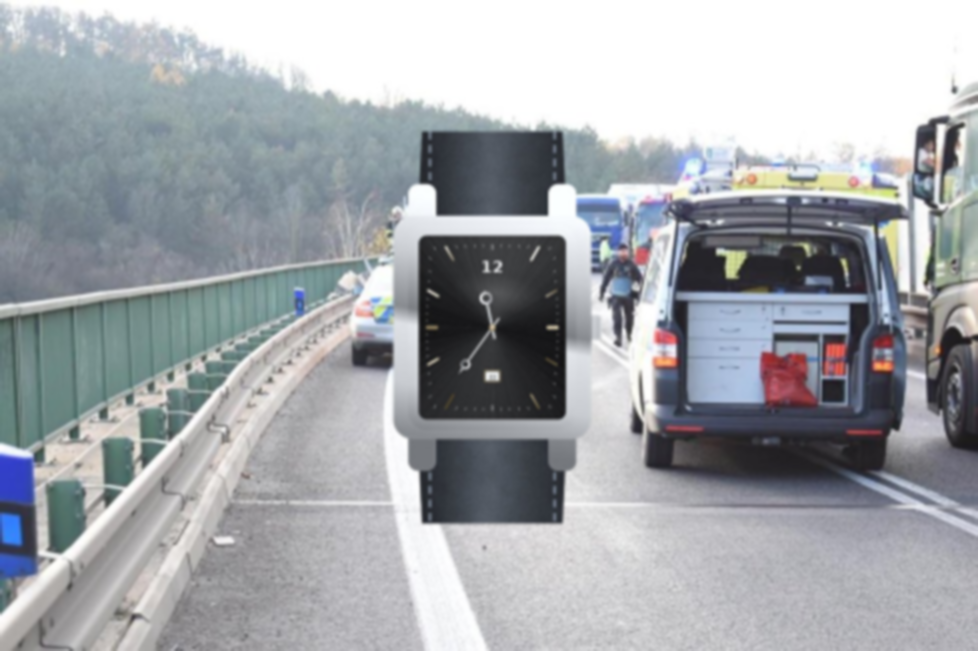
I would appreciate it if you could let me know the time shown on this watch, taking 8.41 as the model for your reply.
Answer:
11.36
